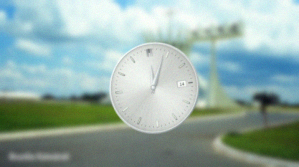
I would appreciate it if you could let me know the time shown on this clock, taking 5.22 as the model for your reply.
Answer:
12.04
